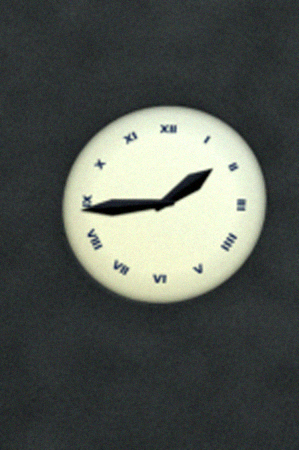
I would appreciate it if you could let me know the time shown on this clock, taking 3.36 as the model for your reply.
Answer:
1.44
